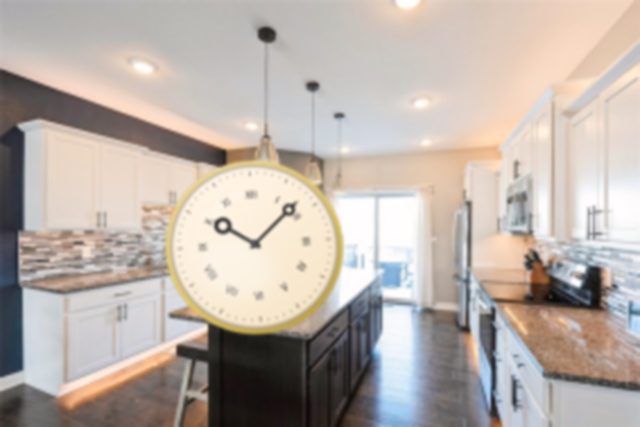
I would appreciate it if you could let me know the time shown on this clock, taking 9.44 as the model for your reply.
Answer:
10.08
